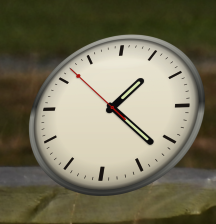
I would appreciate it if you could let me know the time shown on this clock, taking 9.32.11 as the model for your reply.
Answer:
1.21.52
